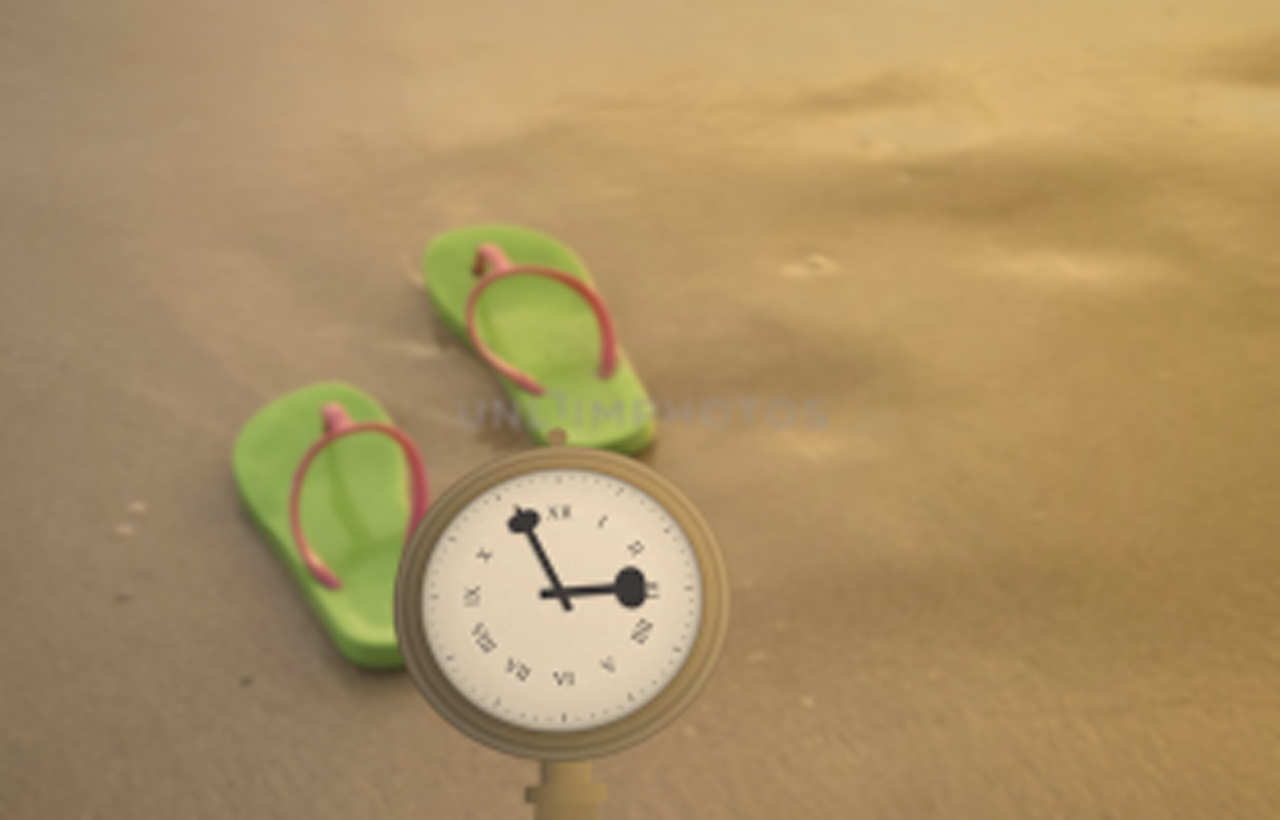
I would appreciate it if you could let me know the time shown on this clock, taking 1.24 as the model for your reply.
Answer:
2.56
